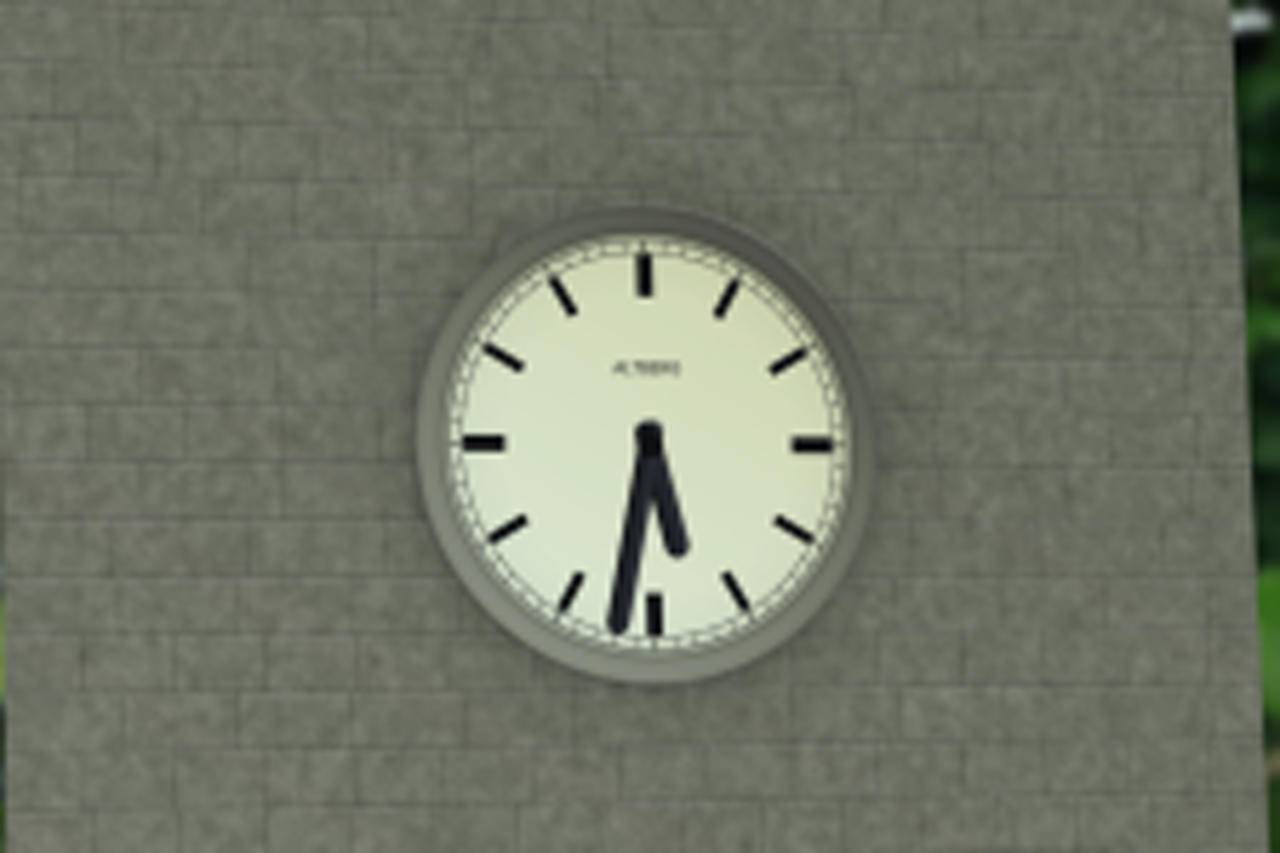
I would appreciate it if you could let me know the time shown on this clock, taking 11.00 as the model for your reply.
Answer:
5.32
